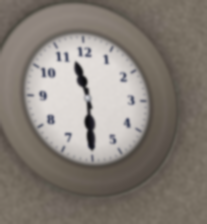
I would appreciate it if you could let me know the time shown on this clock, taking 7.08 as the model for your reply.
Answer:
11.30
